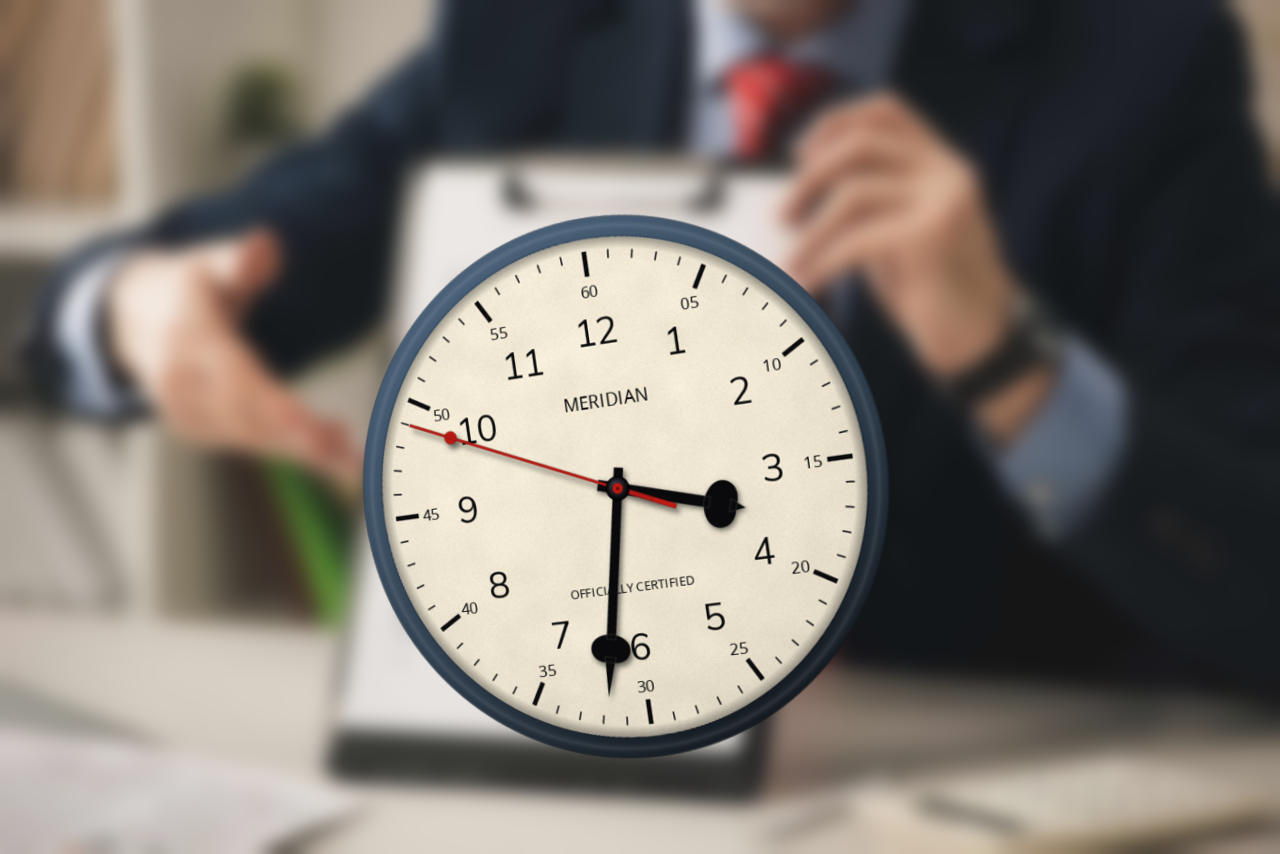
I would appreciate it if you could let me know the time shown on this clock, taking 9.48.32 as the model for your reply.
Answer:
3.31.49
